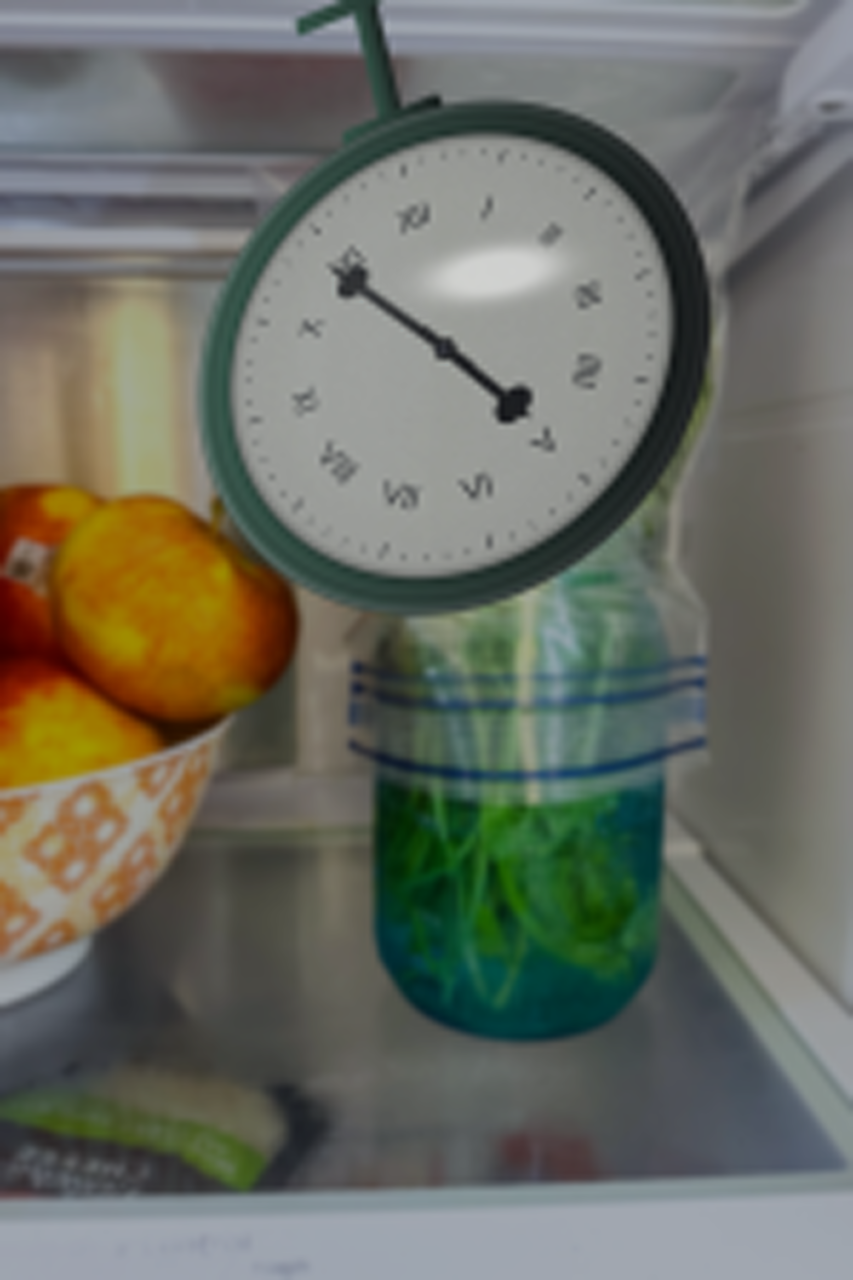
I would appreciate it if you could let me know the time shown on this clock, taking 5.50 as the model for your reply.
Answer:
4.54
